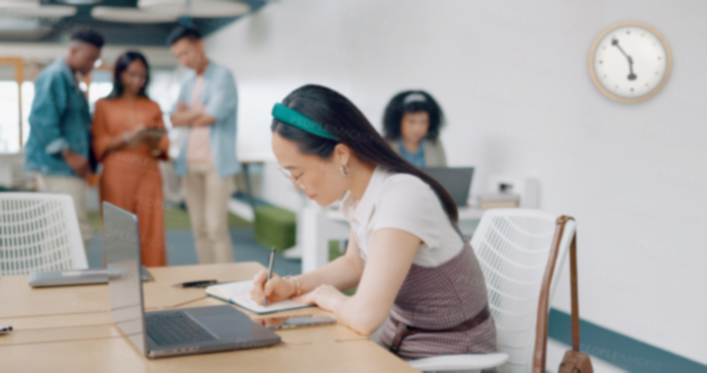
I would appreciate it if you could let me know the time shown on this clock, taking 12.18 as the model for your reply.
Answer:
5.54
